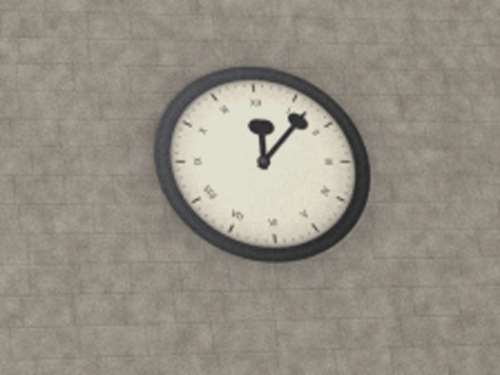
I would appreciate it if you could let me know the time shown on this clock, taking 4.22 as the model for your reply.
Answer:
12.07
